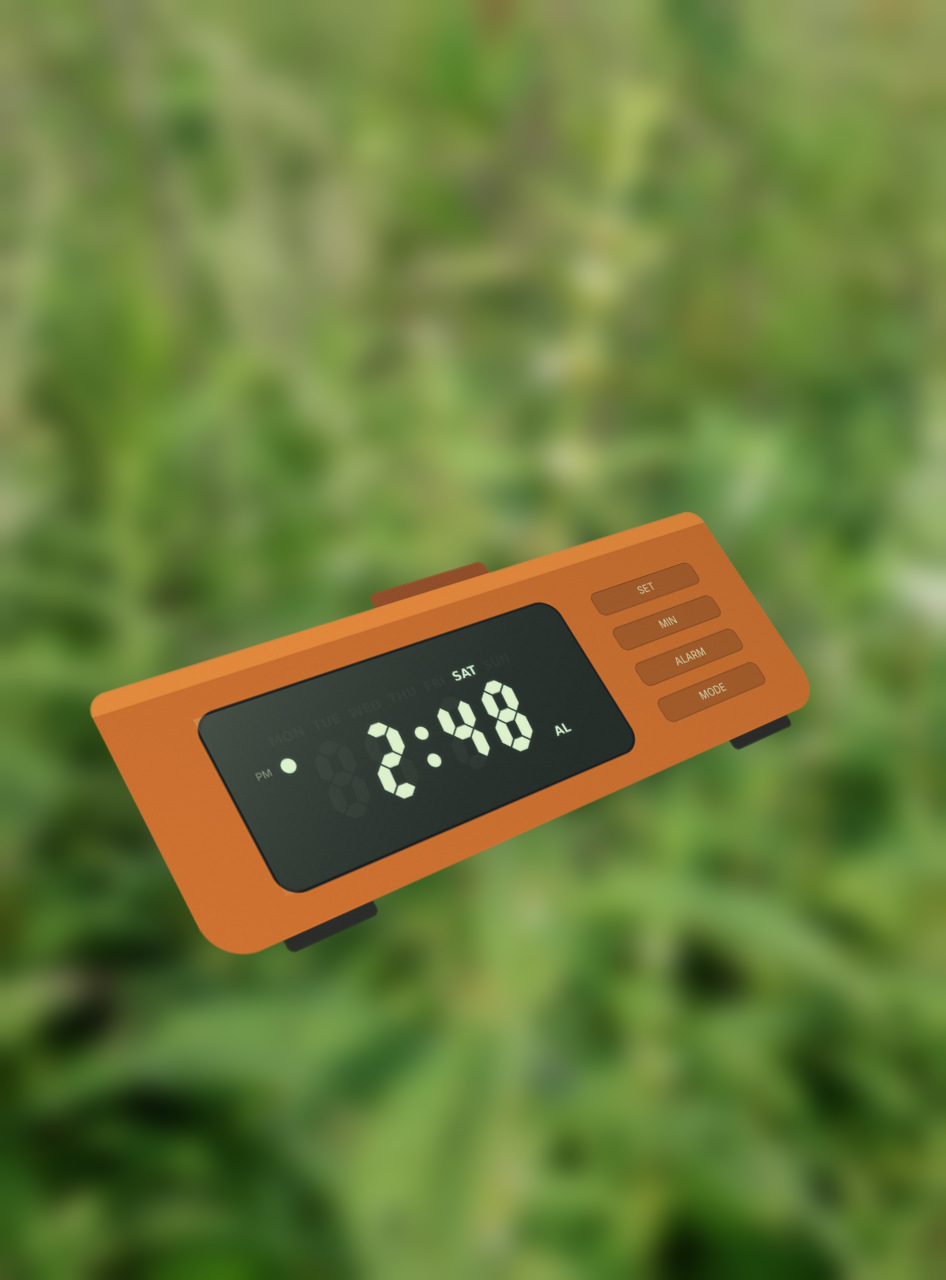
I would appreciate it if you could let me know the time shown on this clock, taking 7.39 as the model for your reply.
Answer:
2.48
